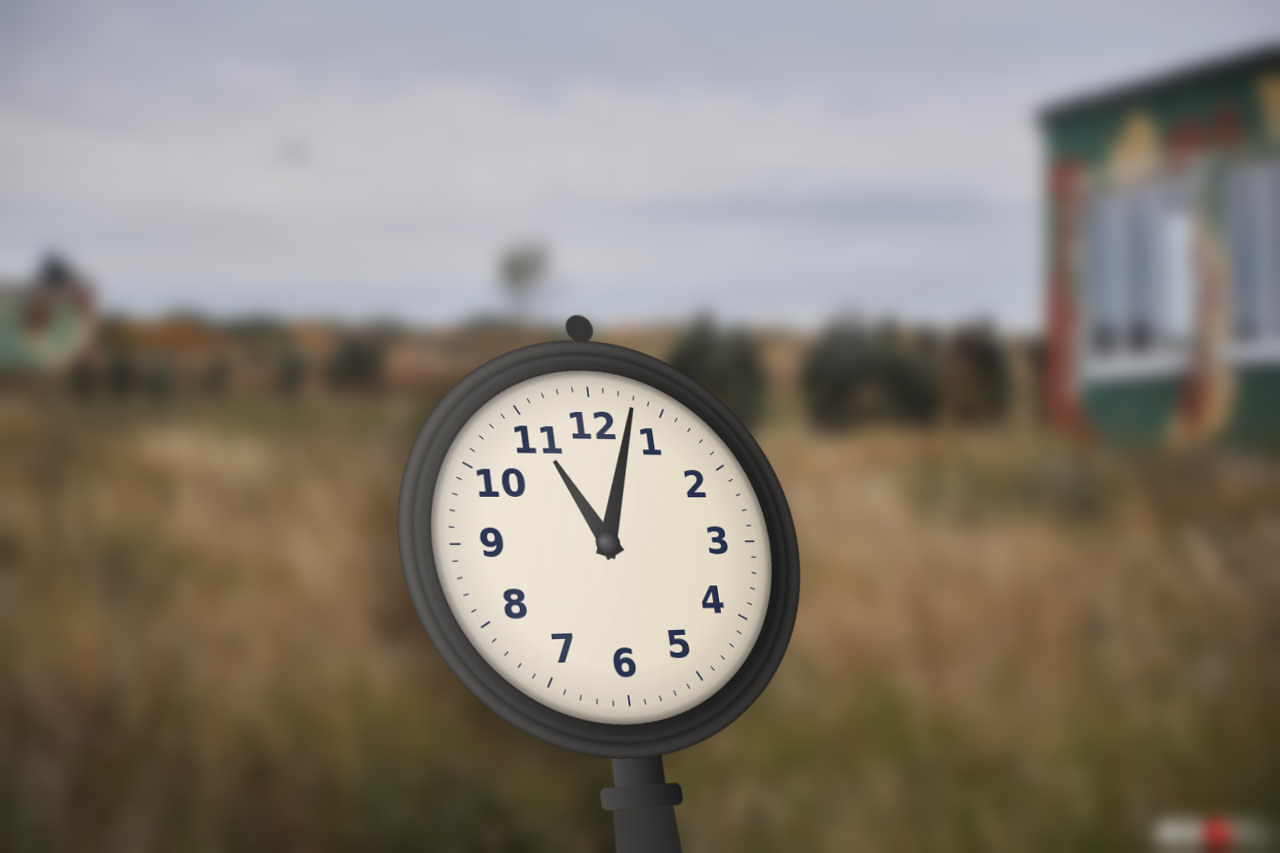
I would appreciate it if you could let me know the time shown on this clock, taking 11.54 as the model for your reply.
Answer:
11.03
